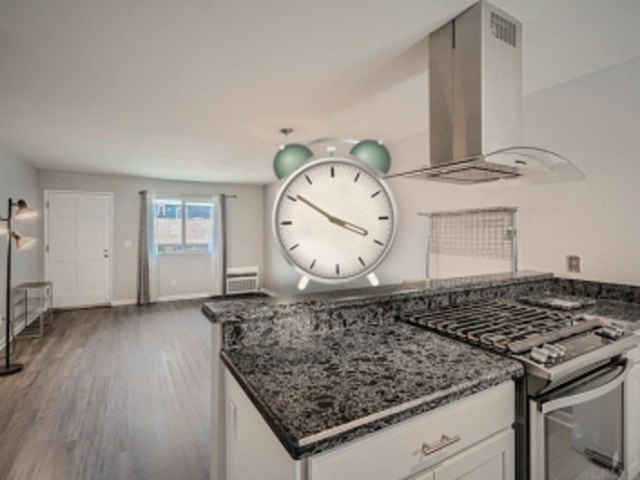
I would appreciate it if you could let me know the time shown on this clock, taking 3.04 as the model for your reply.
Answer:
3.51
